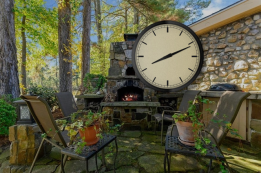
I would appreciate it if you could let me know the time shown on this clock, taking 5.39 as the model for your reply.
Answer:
8.11
